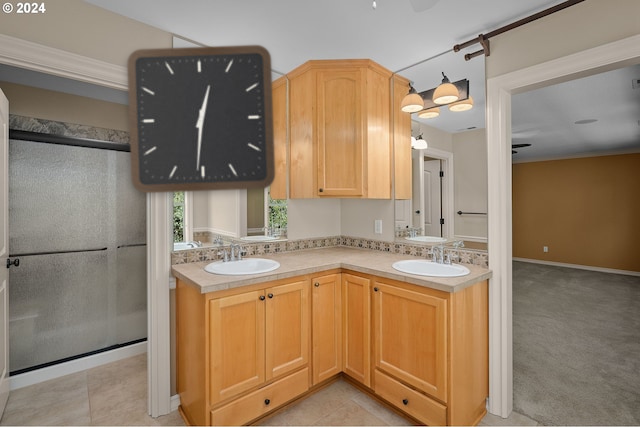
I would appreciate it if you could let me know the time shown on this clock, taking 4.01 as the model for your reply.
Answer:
12.31
